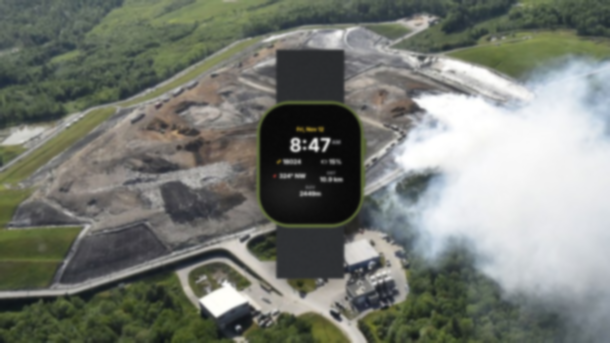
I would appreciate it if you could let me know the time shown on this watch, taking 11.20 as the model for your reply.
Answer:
8.47
